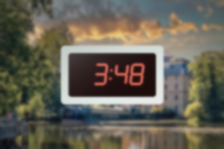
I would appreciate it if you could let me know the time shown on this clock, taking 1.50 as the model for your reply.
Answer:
3.48
